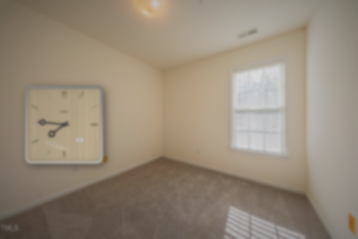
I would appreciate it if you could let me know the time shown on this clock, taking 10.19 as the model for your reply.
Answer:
7.46
